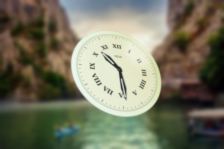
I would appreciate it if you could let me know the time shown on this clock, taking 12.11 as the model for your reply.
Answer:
10.29
